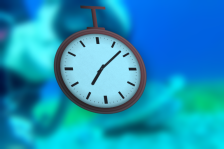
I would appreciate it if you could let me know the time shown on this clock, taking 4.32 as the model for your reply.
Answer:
7.08
